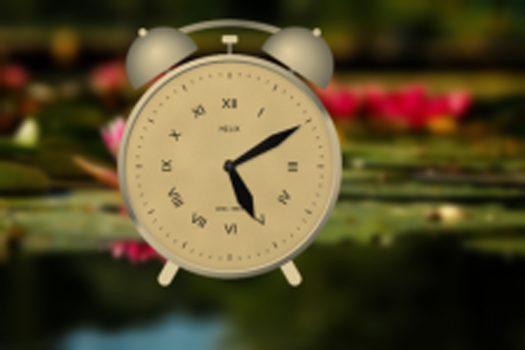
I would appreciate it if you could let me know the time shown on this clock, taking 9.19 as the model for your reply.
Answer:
5.10
